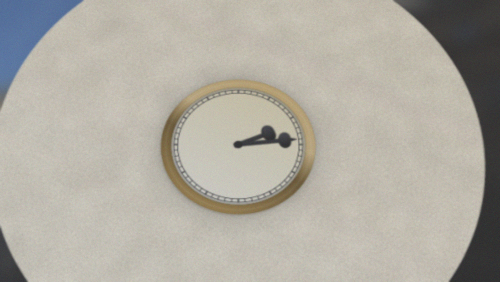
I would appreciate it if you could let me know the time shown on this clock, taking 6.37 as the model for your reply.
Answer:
2.14
